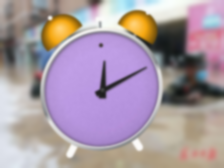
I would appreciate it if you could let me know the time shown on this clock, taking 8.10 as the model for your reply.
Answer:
12.11
